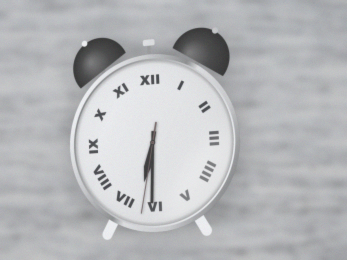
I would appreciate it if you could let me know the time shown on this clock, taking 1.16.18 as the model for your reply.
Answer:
6.30.32
